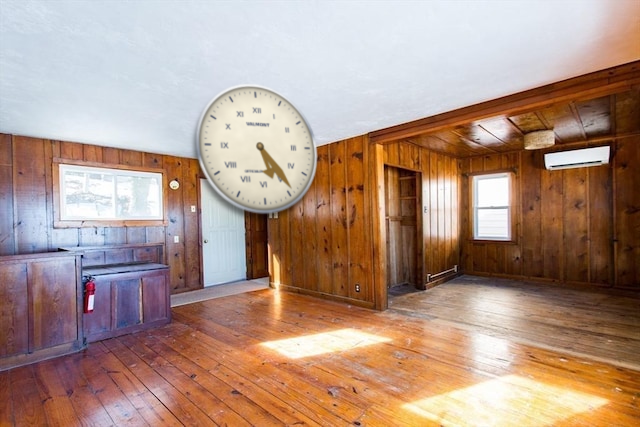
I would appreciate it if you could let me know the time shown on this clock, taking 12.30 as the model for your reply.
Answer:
5.24
